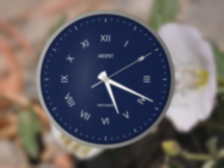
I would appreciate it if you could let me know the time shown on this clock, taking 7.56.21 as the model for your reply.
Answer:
5.19.10
